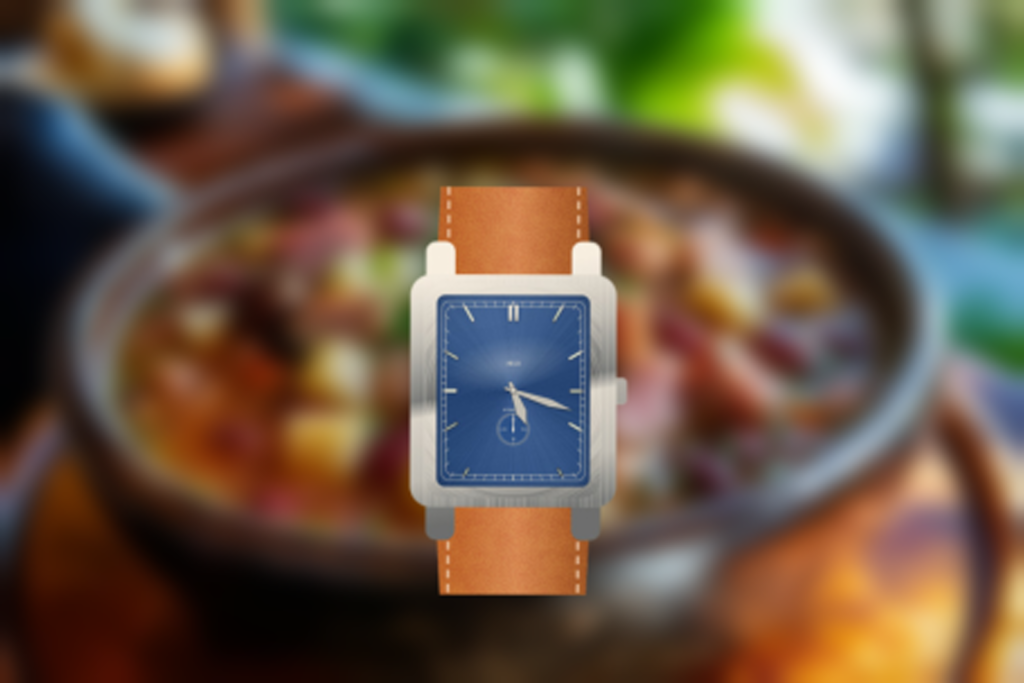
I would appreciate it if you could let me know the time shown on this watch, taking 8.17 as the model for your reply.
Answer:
5.18
